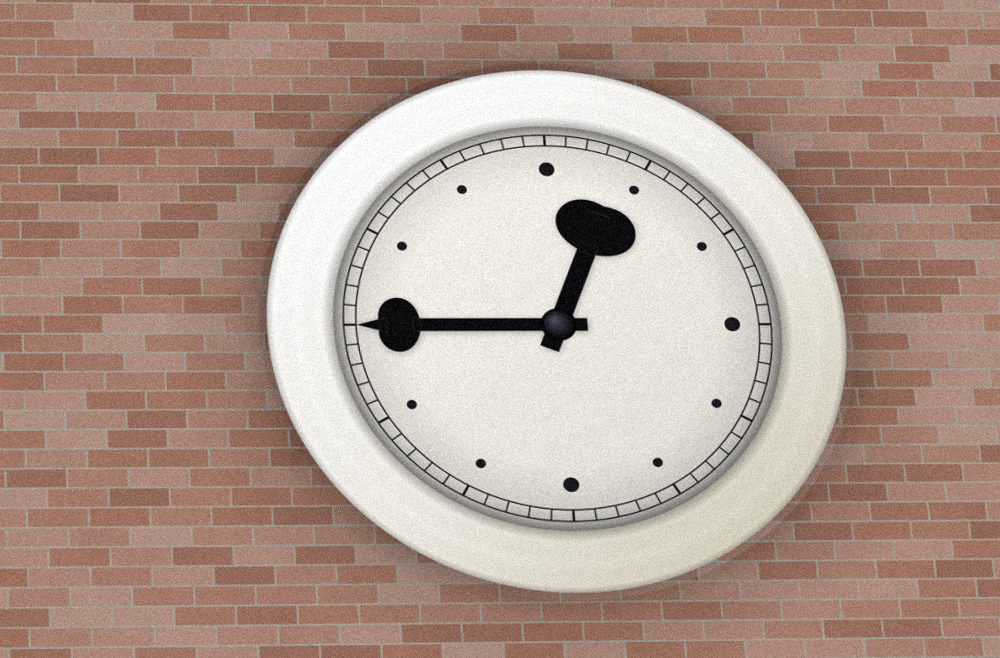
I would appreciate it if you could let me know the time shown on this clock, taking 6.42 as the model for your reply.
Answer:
12.45
